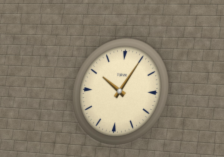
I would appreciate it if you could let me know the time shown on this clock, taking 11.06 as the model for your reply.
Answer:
10.05
